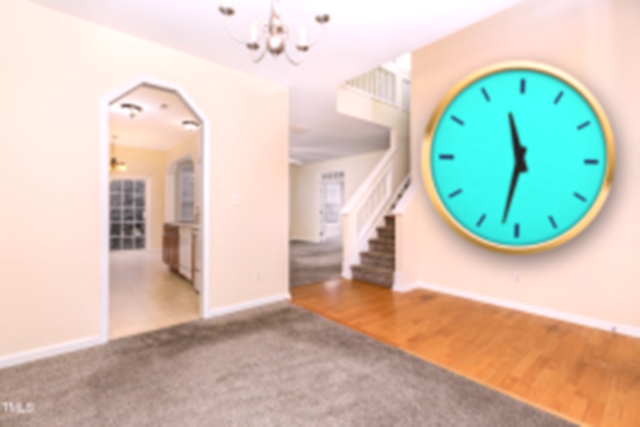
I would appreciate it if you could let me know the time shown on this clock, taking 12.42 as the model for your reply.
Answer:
11.32
